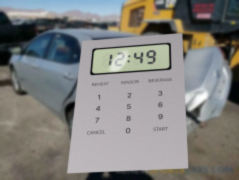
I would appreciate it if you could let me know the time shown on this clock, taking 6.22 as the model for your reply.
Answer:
12.49
